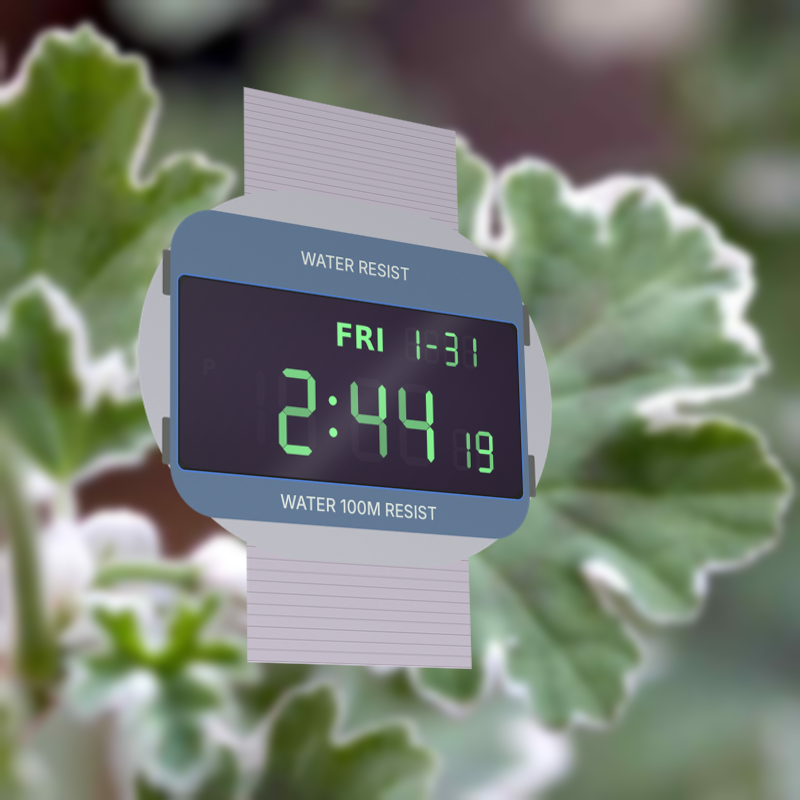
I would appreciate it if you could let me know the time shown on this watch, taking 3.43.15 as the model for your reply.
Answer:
2.44.19
